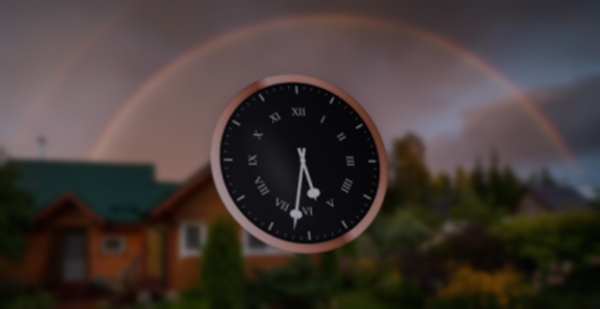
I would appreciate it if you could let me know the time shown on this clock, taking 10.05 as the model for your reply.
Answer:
5.32
